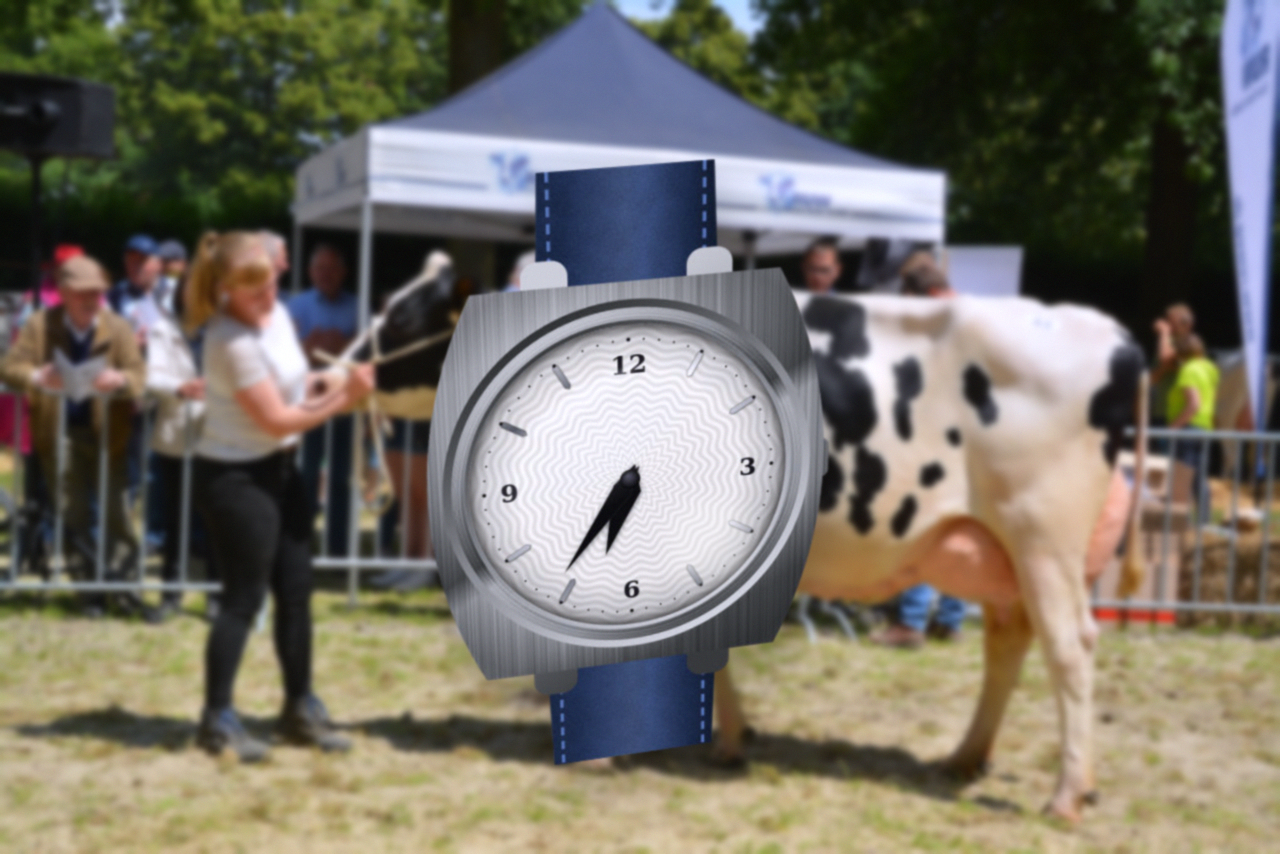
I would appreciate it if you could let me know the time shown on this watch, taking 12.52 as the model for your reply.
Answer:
6.36
